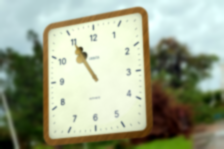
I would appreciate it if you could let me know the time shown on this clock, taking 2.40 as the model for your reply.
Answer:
10.55
